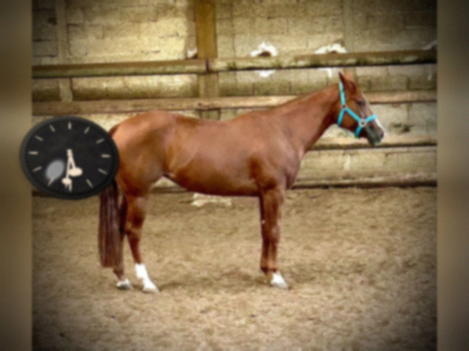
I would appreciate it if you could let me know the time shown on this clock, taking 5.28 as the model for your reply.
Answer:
5.31
